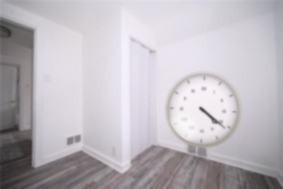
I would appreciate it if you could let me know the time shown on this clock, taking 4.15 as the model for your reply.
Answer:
4.21
